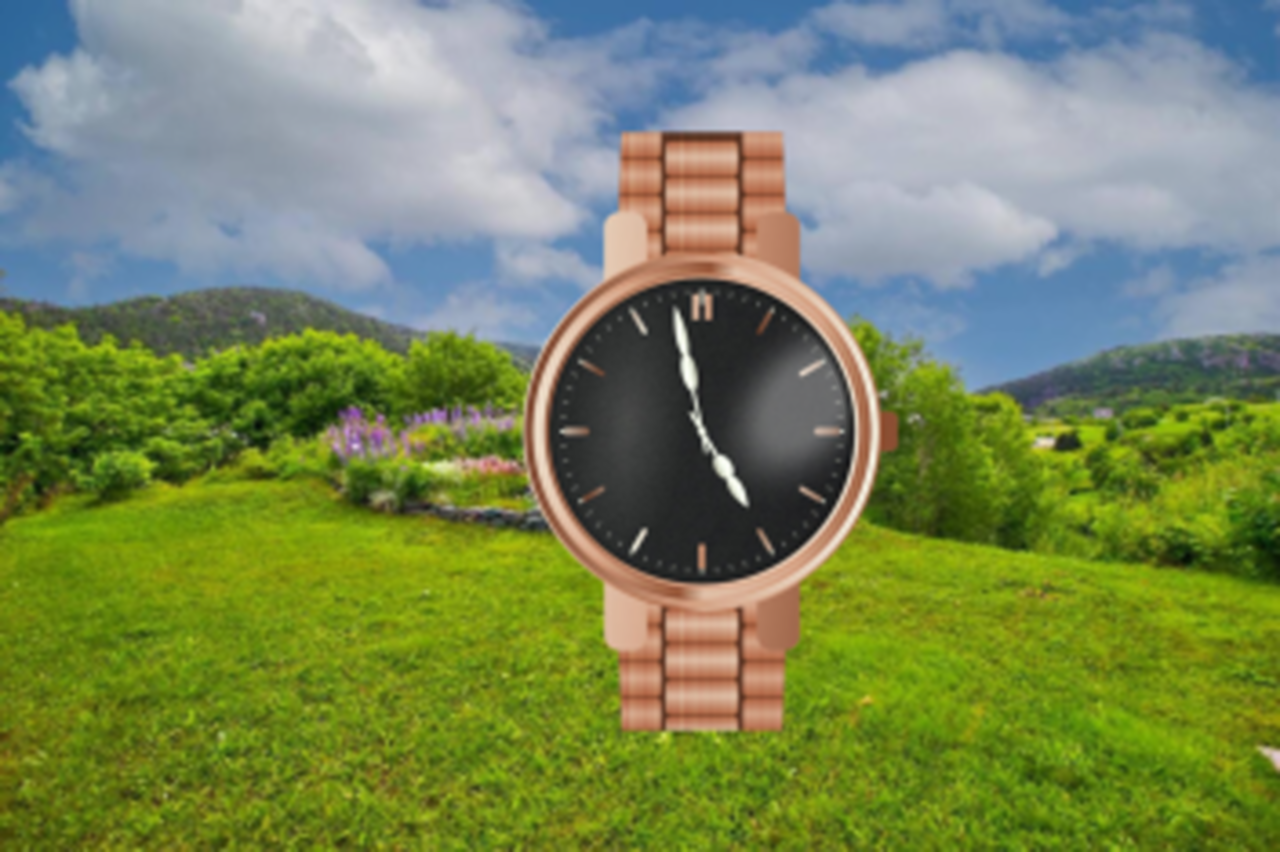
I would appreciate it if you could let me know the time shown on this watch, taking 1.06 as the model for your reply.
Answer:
4.58
